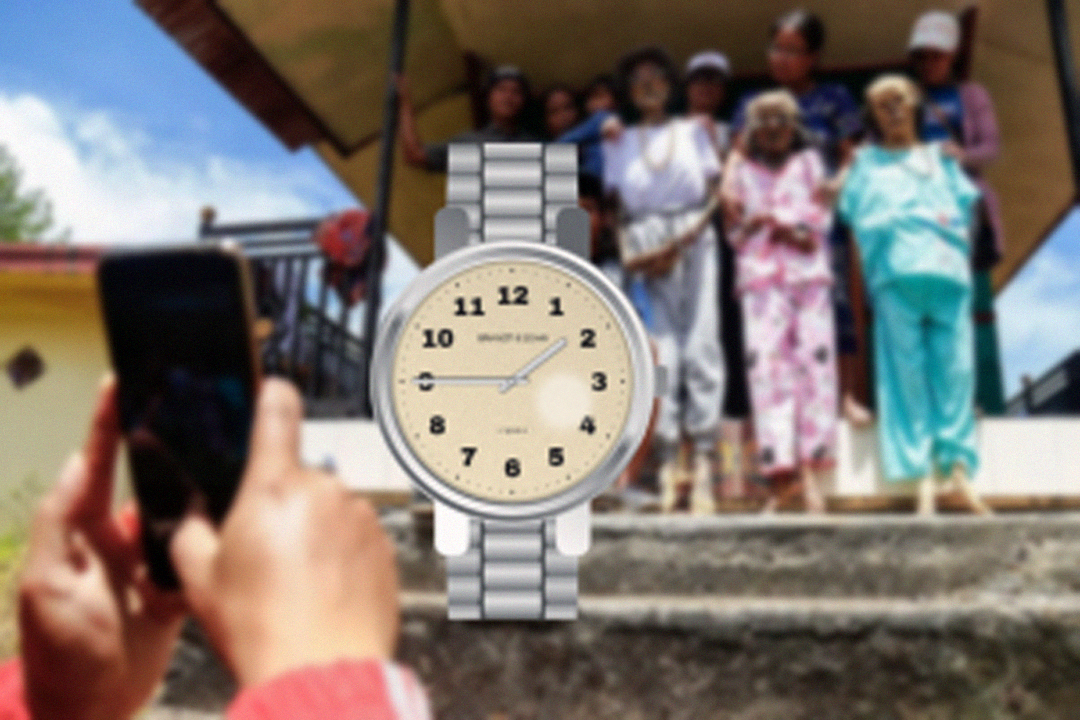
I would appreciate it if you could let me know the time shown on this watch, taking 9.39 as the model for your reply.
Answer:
1.45
